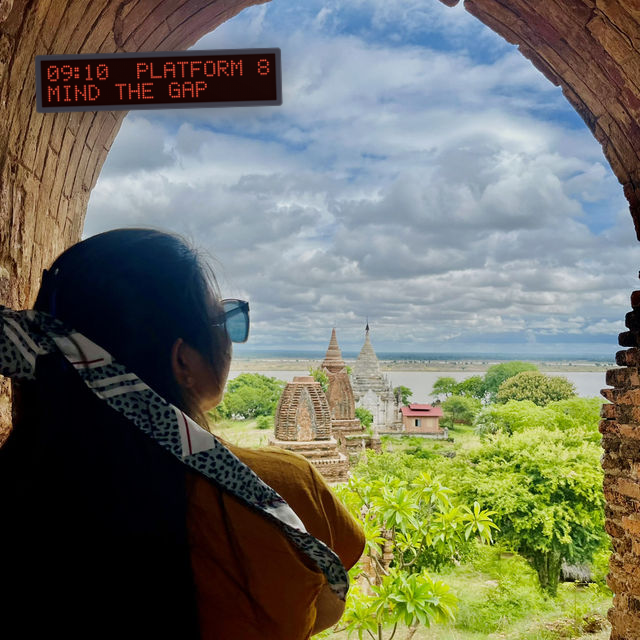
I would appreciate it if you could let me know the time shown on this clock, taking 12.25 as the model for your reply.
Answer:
9.10
